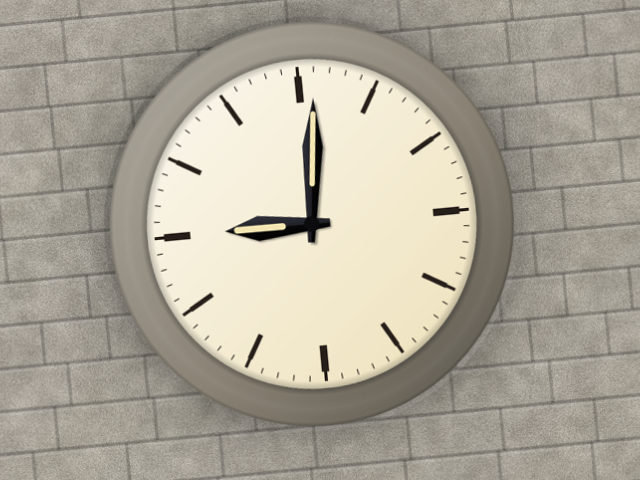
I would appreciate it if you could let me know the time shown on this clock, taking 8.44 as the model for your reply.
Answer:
9.01
